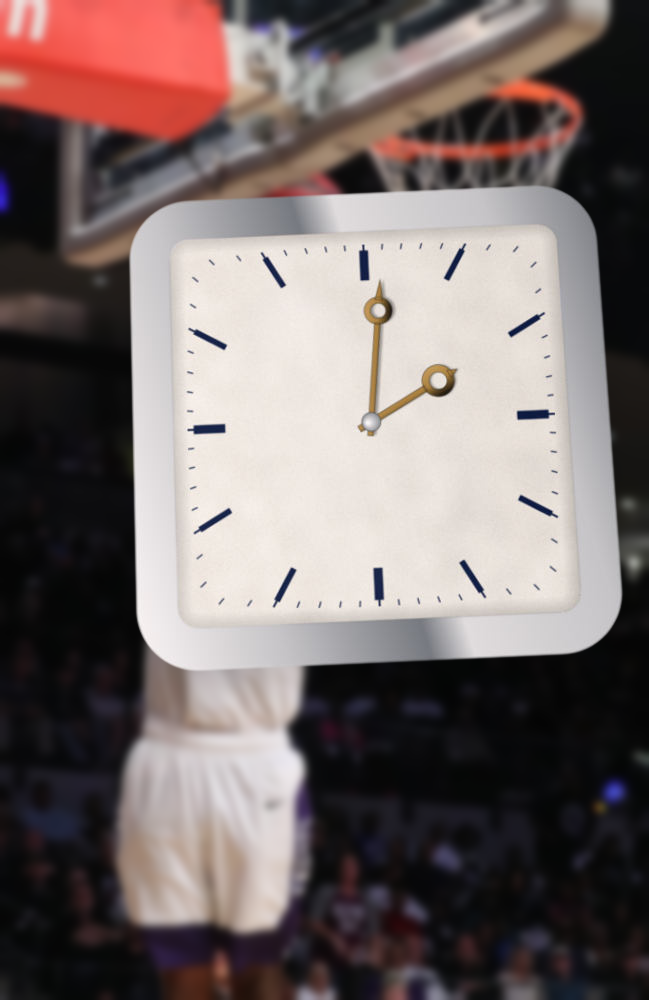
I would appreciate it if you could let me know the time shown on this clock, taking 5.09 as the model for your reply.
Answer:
2.01
